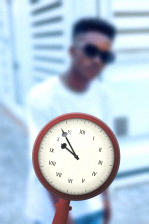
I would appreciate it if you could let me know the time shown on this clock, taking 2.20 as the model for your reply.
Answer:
9.53
